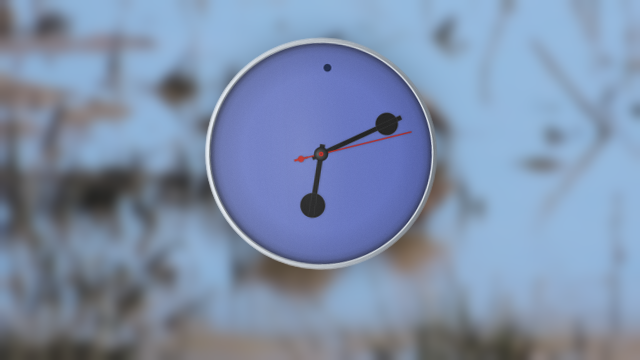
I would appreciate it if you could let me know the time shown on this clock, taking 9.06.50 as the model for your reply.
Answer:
6.10.12
